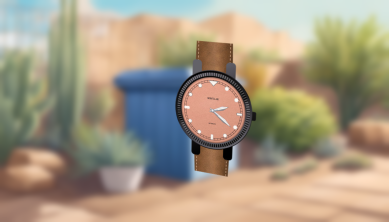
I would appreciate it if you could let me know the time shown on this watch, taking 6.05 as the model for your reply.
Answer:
2.21
